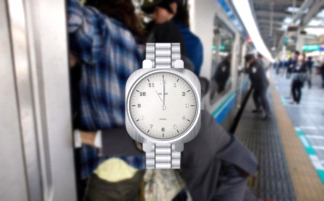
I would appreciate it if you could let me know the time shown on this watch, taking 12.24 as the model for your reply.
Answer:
11.00
